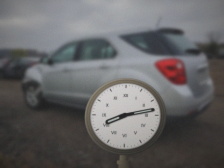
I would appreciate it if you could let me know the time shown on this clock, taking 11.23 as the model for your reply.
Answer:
8.13
